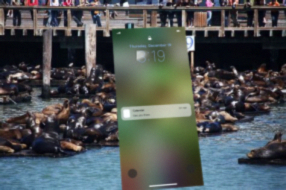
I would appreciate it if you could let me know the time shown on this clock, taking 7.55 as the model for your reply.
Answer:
3.19
